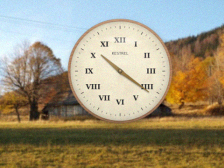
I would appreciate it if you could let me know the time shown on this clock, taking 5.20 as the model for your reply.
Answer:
10.21
